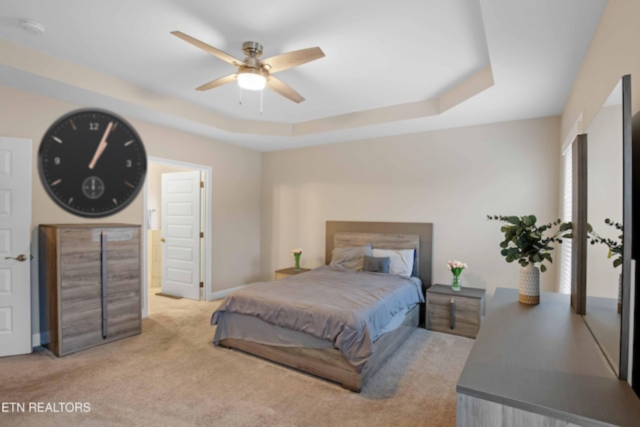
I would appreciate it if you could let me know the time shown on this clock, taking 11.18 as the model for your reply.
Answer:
1.04
